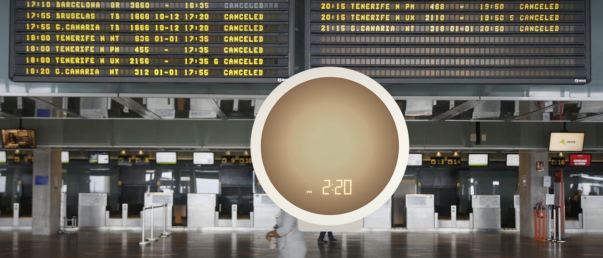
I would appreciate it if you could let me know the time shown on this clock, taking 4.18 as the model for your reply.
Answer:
2.20
